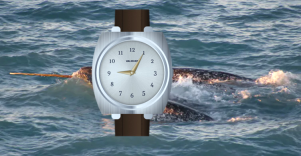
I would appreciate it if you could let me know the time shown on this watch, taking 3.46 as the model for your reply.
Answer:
9.05
